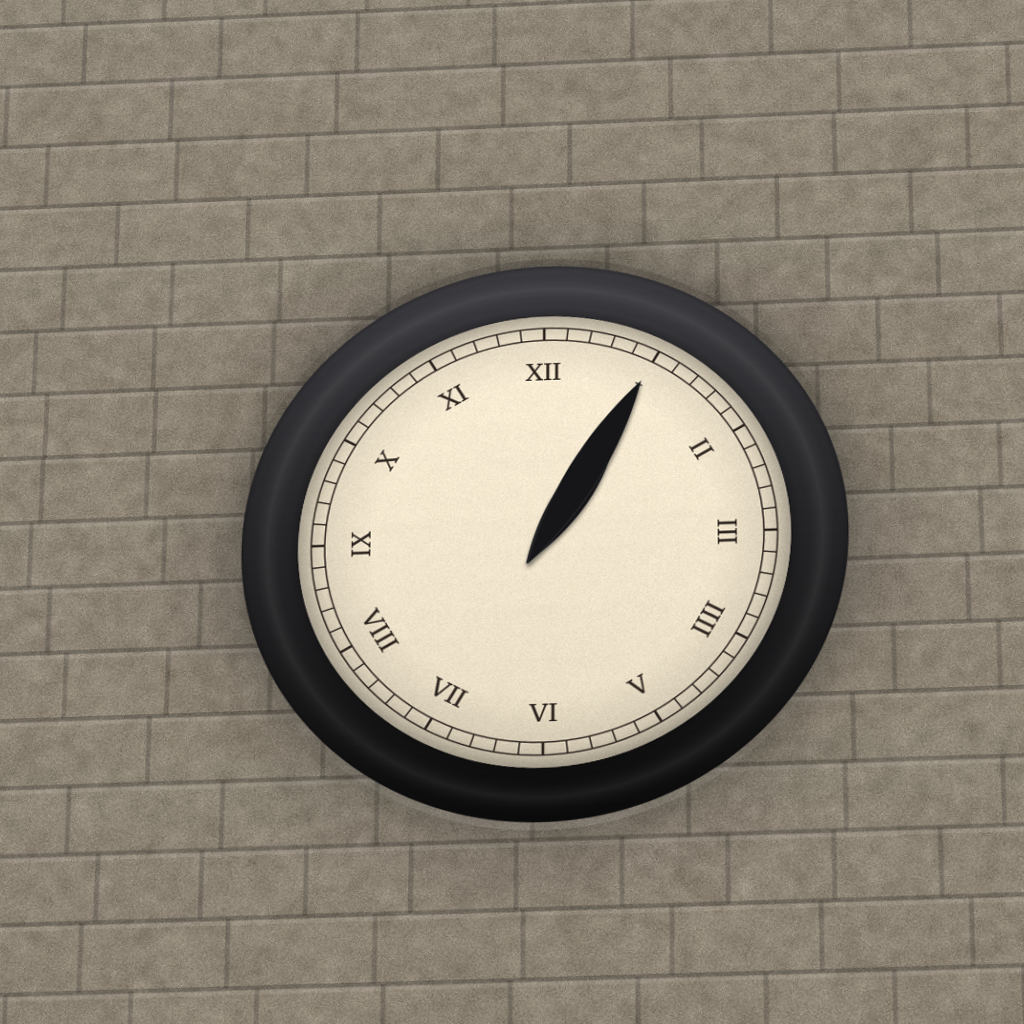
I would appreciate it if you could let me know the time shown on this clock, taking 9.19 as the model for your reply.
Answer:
1.05
